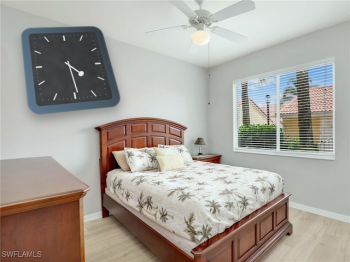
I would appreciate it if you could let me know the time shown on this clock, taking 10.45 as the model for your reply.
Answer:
4.29
